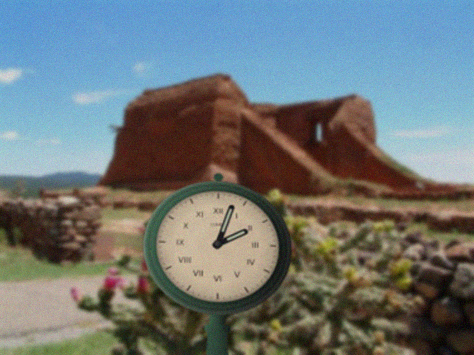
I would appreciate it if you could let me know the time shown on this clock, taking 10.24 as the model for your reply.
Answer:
2.03
